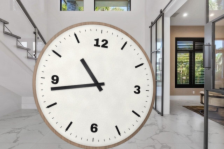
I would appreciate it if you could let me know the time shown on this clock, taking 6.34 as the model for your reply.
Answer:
10.43
